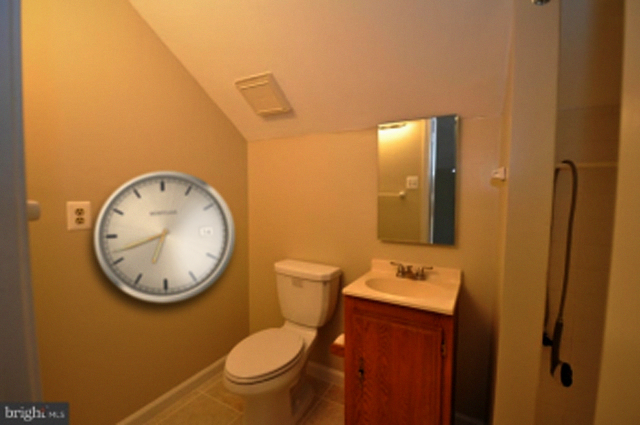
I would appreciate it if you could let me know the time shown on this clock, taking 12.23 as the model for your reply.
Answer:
6.42
